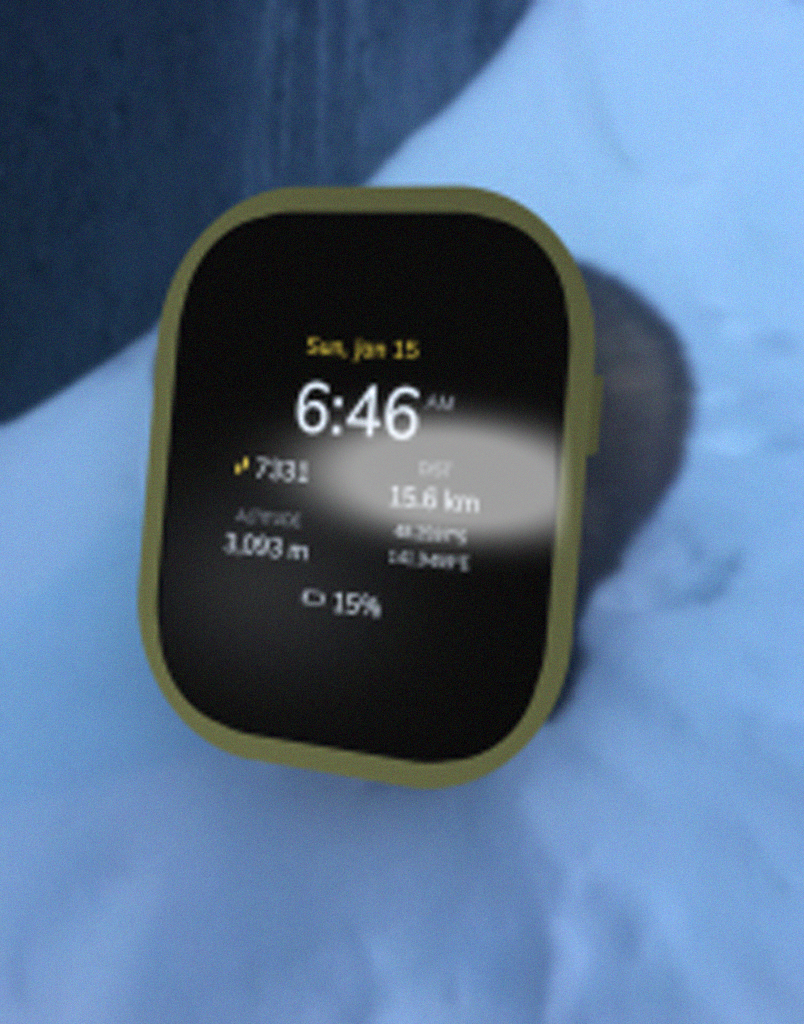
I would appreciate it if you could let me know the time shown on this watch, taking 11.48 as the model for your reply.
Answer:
6.46
